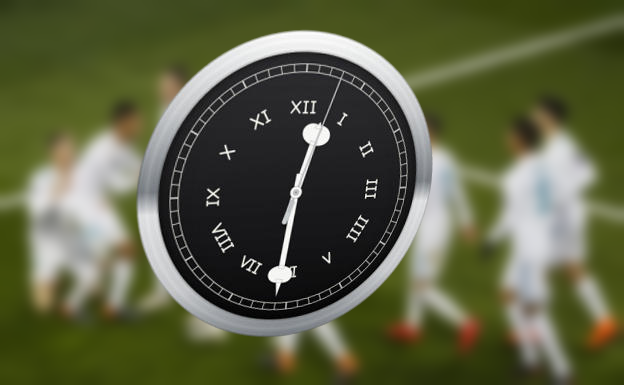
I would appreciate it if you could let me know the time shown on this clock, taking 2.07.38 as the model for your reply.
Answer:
12.31.03
